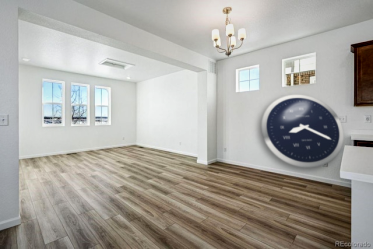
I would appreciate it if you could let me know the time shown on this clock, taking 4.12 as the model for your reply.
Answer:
8.20
